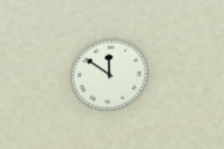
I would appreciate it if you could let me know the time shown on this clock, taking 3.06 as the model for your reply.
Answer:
11.51
